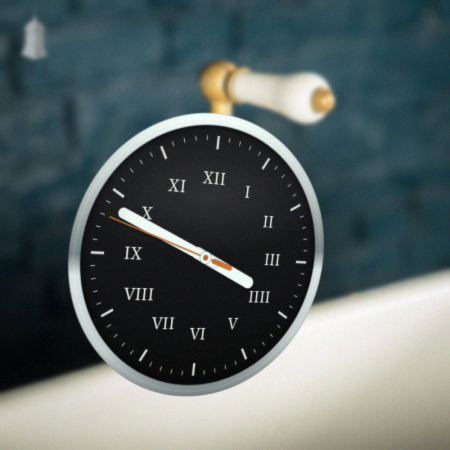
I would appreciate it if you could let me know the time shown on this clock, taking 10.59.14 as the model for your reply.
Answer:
3.48.48
